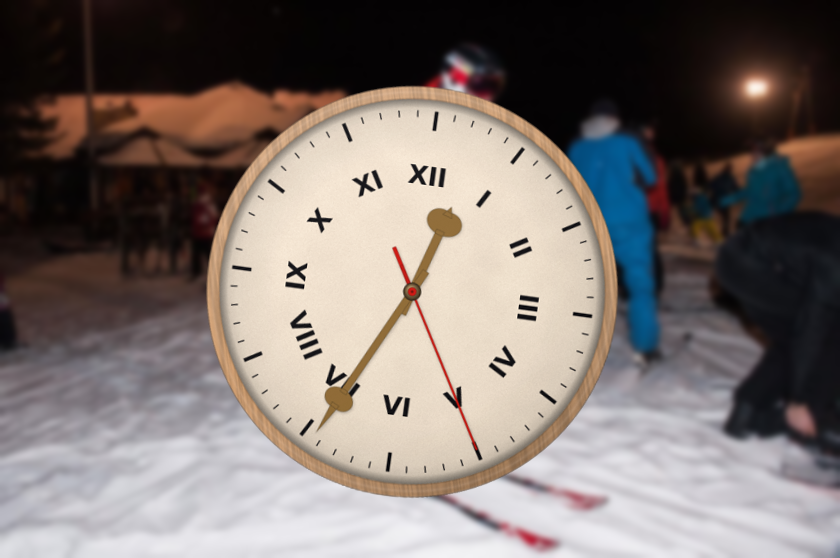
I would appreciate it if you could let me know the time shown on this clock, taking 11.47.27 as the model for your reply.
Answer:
12.34.25
